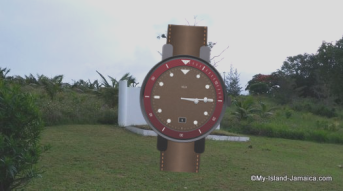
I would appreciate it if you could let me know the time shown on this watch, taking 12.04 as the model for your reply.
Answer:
3.15
